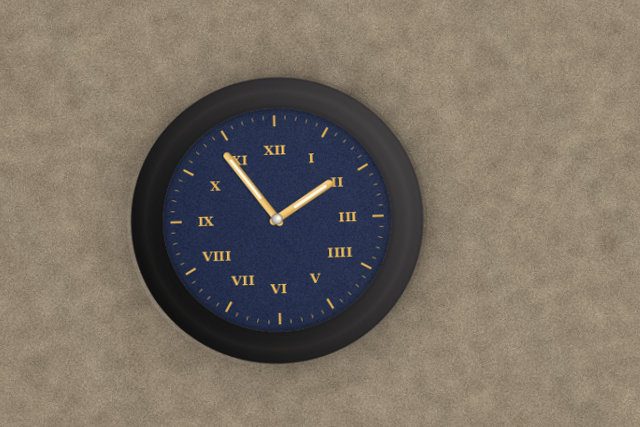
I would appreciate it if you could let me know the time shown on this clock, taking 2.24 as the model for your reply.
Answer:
1.54
